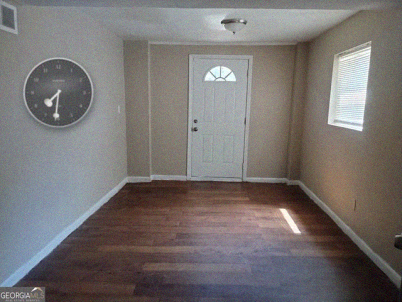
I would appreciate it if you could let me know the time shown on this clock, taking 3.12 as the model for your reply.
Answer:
7.31
